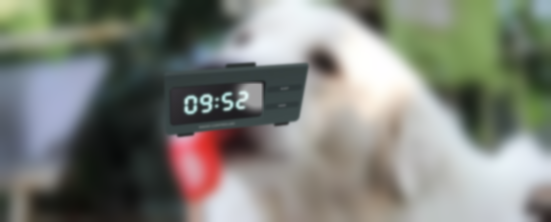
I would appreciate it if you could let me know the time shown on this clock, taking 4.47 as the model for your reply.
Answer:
9.52
